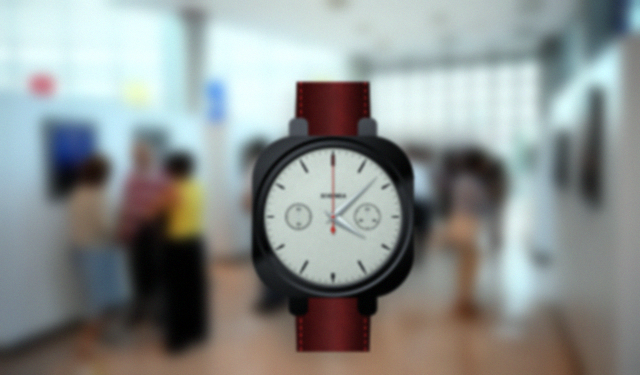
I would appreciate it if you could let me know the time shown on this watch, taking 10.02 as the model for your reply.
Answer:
4.08
